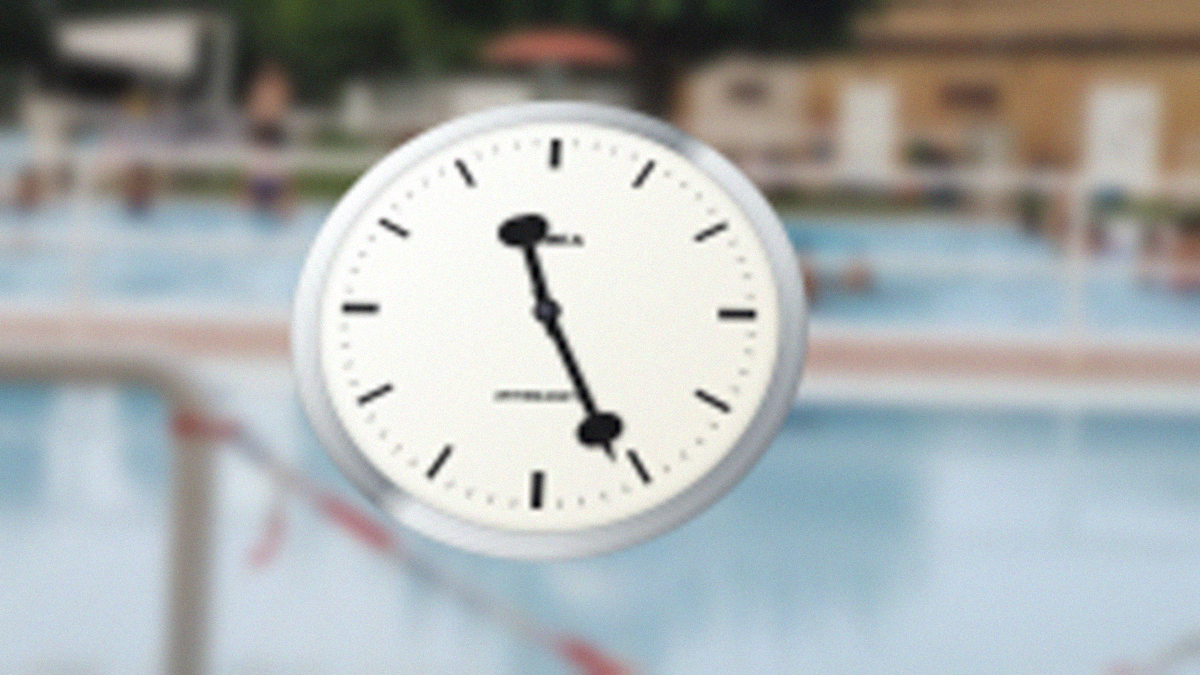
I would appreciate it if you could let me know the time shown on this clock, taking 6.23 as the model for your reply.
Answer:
11.26
